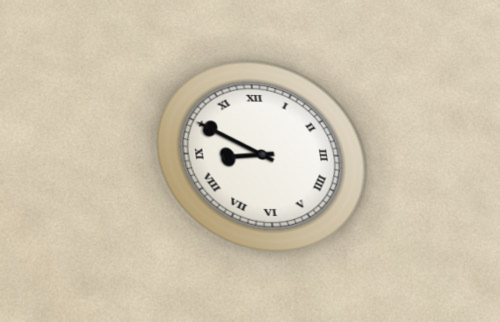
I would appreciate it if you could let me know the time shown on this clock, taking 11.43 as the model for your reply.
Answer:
8.50
